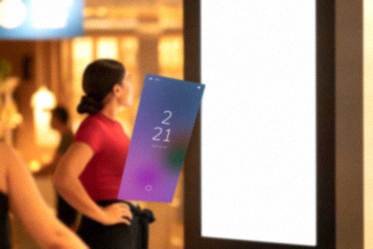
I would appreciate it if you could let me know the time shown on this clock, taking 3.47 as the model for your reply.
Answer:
2.21
